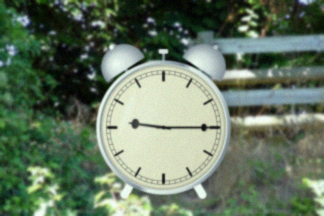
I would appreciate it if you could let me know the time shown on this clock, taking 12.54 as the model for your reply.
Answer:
9.15
